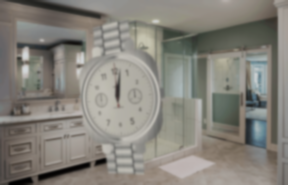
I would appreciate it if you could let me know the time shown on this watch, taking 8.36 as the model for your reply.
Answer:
12.02
